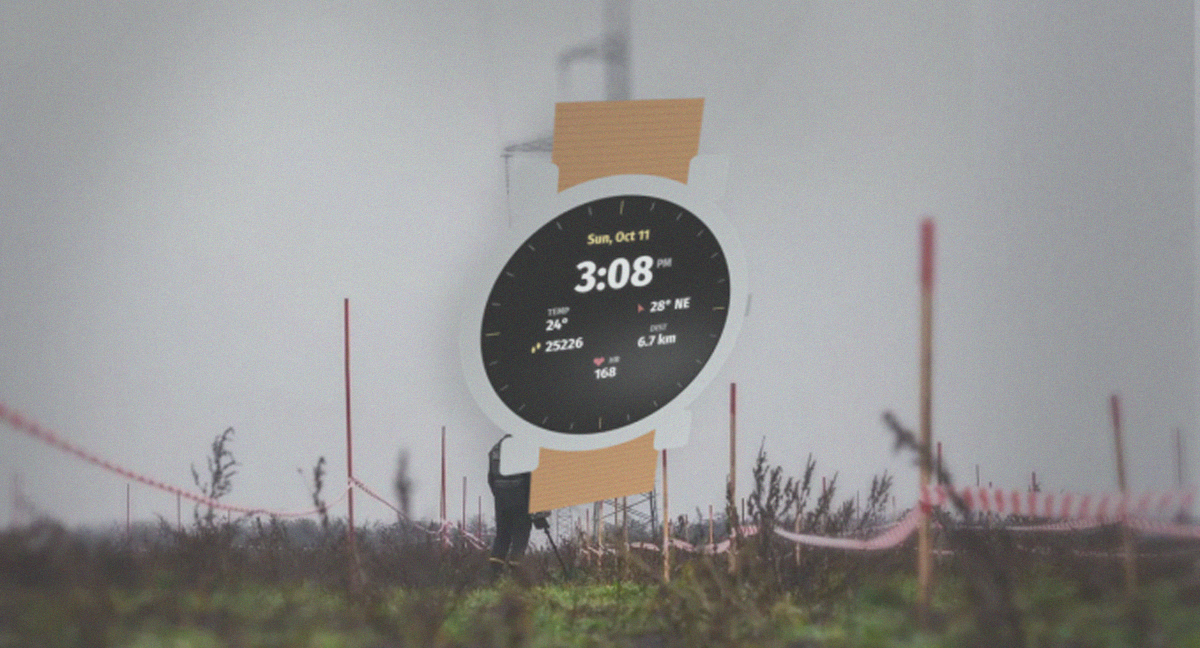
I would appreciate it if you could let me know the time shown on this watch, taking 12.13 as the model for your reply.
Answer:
3.08
